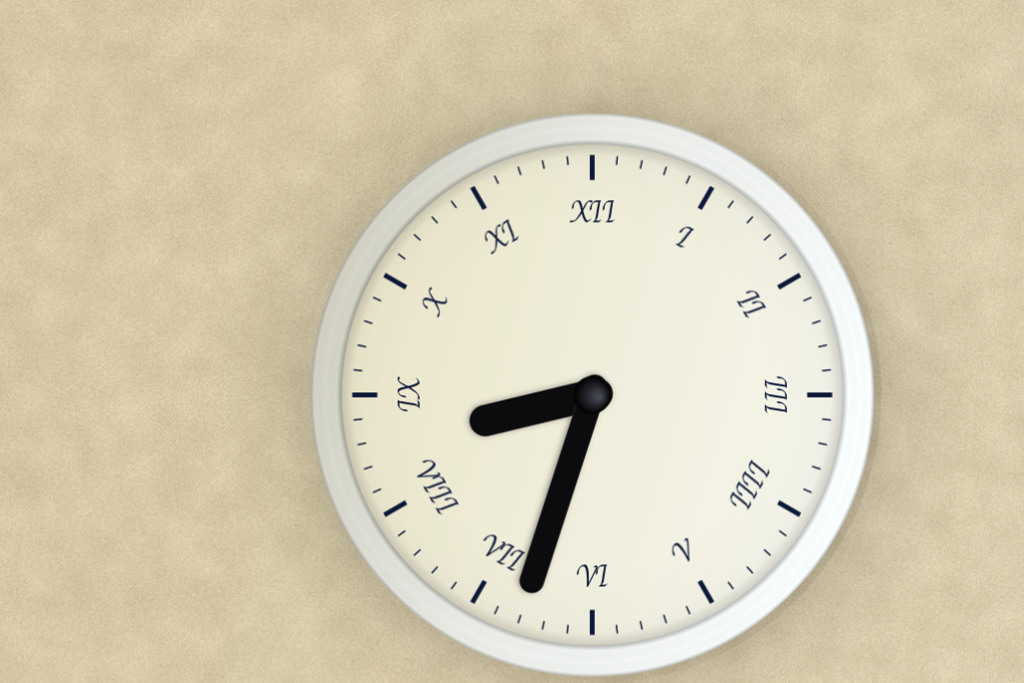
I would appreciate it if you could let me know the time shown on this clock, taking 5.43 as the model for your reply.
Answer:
8.33
